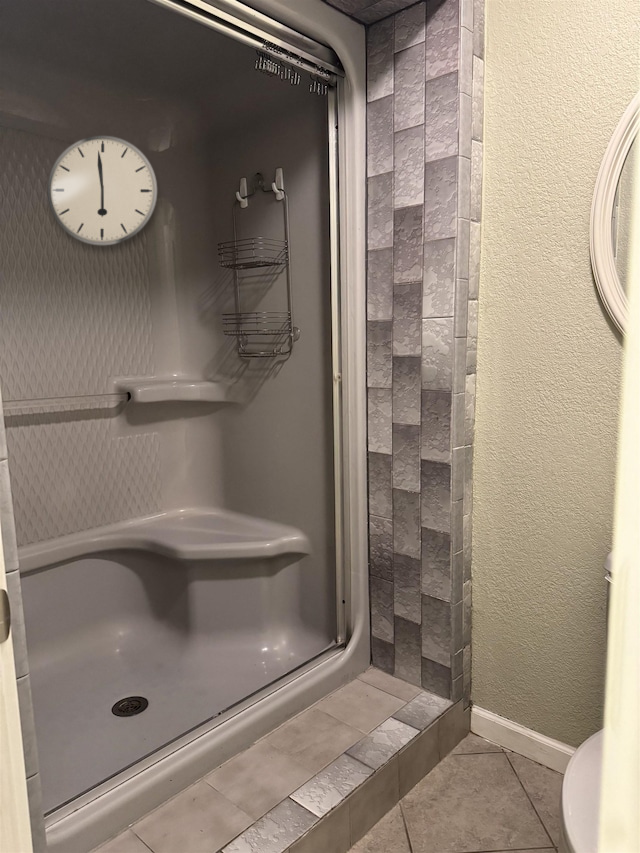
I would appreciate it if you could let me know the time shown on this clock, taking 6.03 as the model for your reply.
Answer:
5.59
